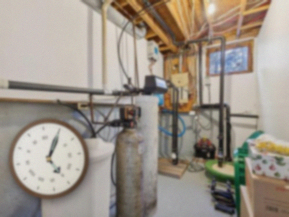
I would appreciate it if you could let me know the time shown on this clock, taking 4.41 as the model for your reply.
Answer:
5.05
